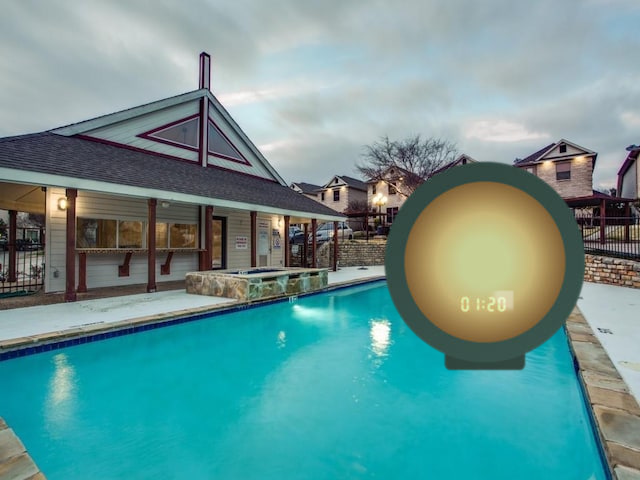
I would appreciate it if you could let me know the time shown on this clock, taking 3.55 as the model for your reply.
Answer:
1.20
